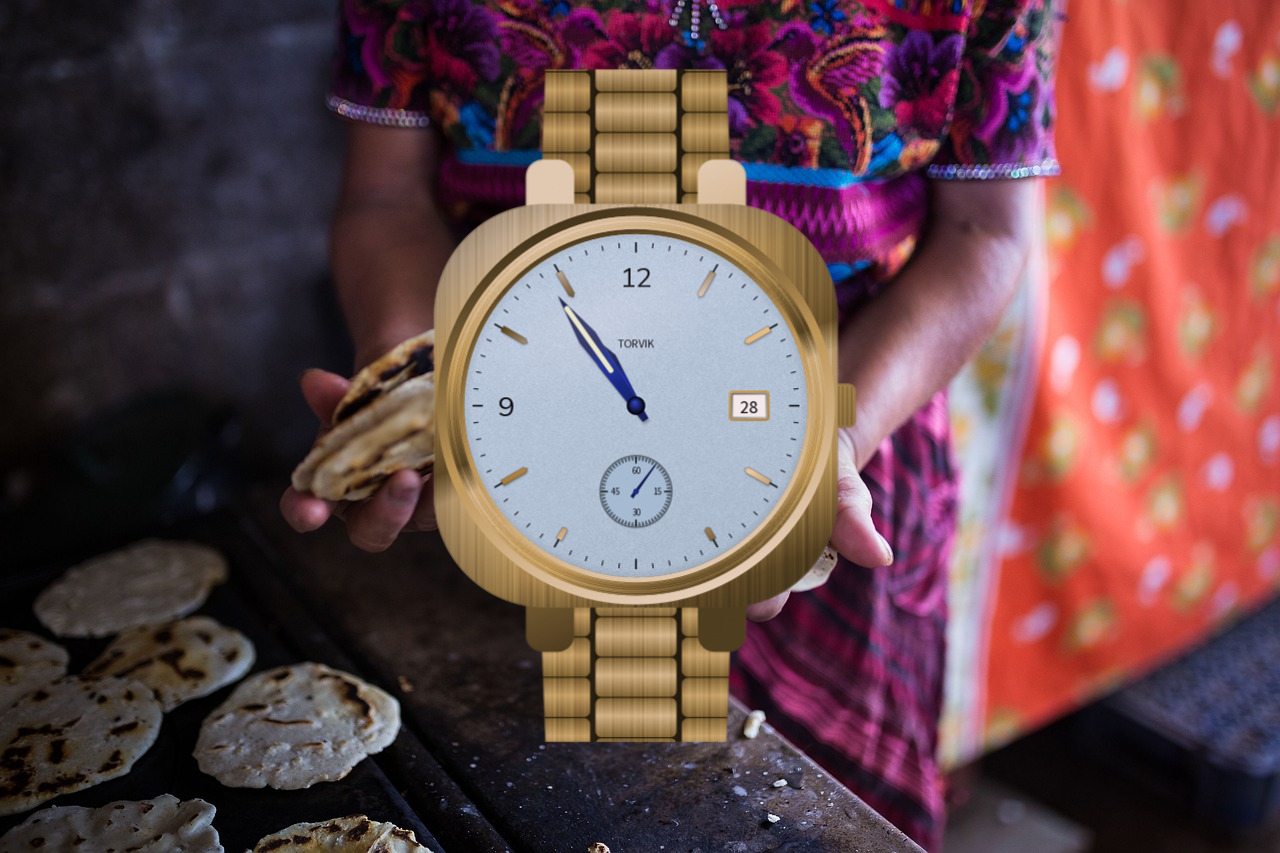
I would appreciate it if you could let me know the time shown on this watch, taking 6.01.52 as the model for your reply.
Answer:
10.54.06
